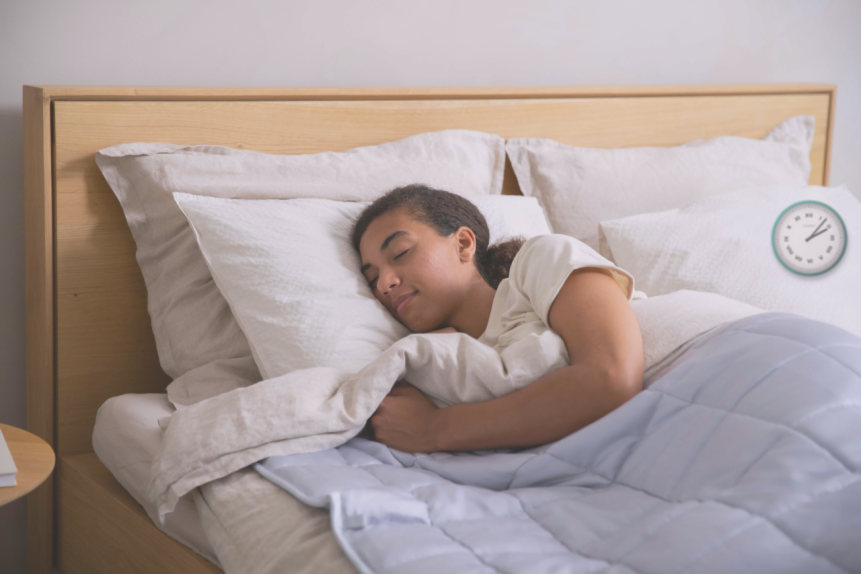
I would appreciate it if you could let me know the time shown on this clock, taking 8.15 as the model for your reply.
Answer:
2.07
